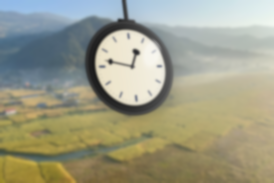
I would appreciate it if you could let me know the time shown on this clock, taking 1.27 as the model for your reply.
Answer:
12.47
